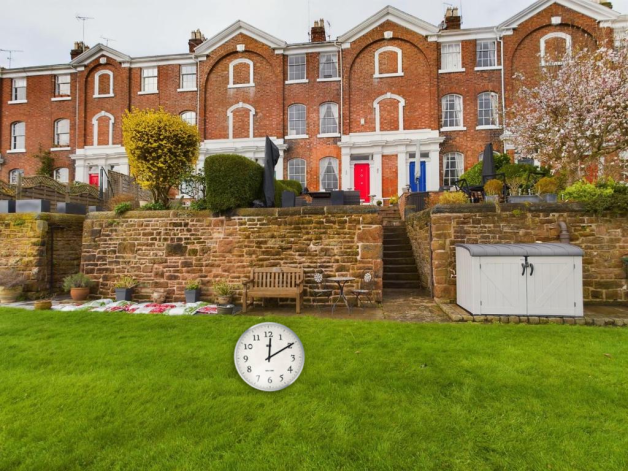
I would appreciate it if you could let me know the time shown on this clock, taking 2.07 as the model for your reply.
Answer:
12.10
